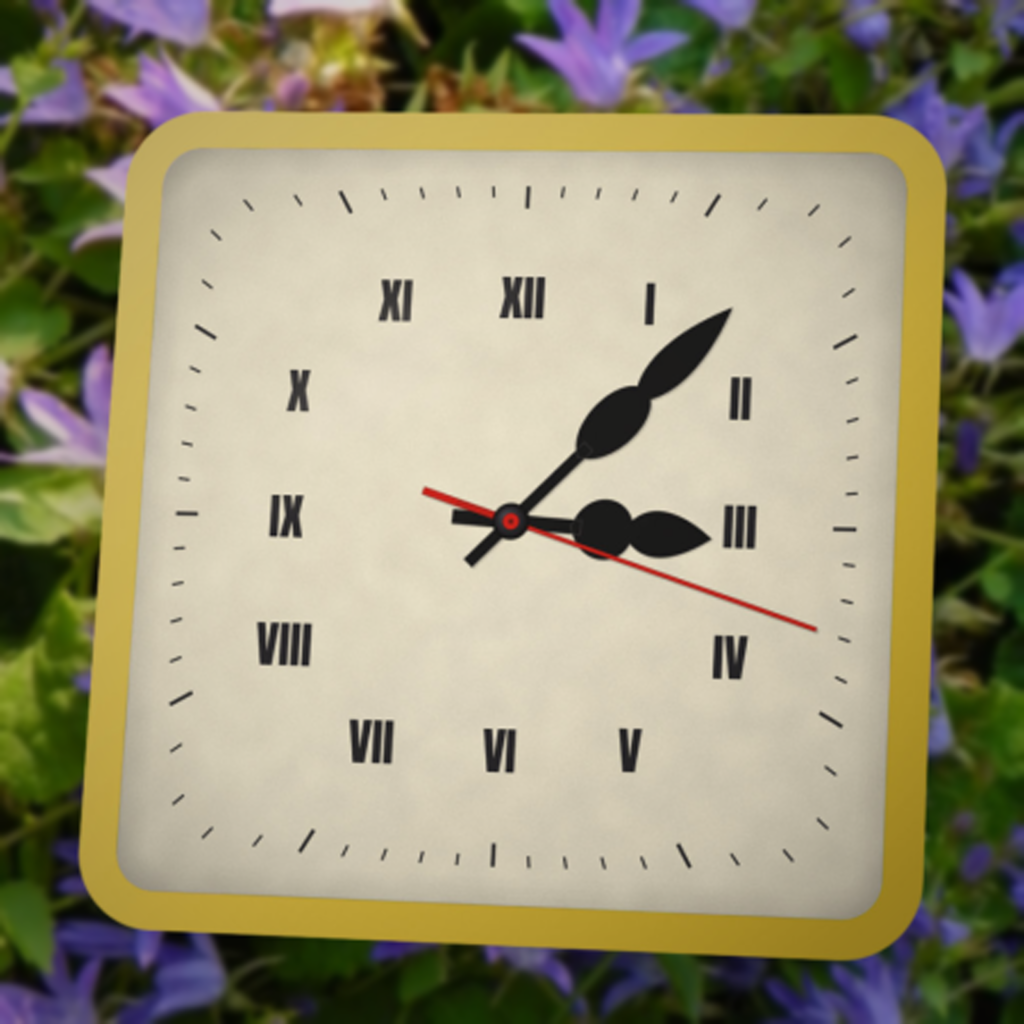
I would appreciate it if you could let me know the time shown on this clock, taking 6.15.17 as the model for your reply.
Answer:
3.07.18
